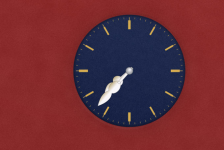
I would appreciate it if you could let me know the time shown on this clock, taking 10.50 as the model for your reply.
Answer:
7.37
